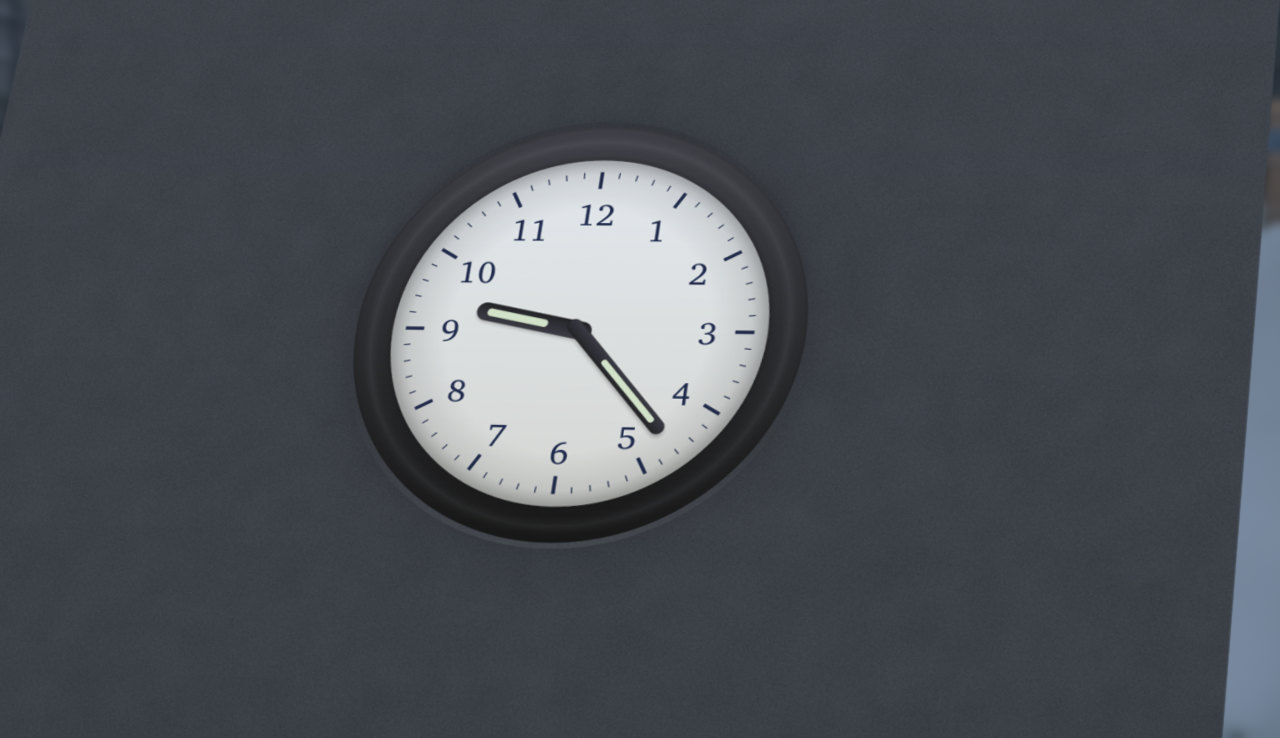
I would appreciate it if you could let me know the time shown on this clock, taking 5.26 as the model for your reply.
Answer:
9.23
